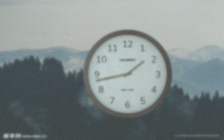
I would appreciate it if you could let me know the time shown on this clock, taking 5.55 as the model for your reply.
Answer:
1.43
